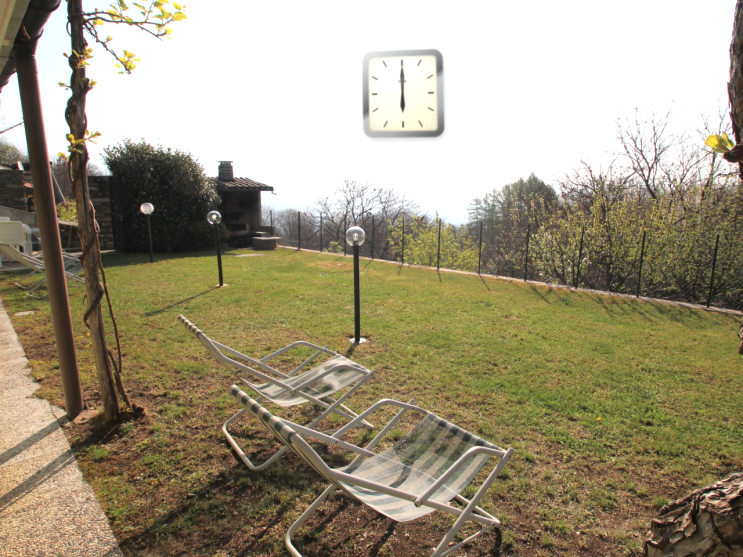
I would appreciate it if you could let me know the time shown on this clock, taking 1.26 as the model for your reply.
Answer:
6.00
